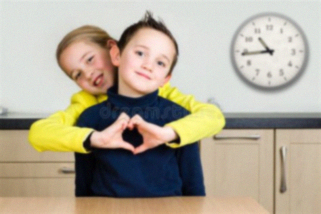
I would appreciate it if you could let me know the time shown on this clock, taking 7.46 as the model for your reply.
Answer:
10.44
